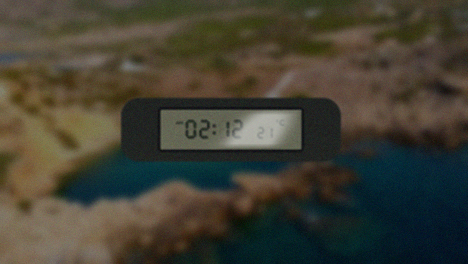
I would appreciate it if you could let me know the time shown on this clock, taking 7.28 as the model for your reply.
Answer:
2.12
